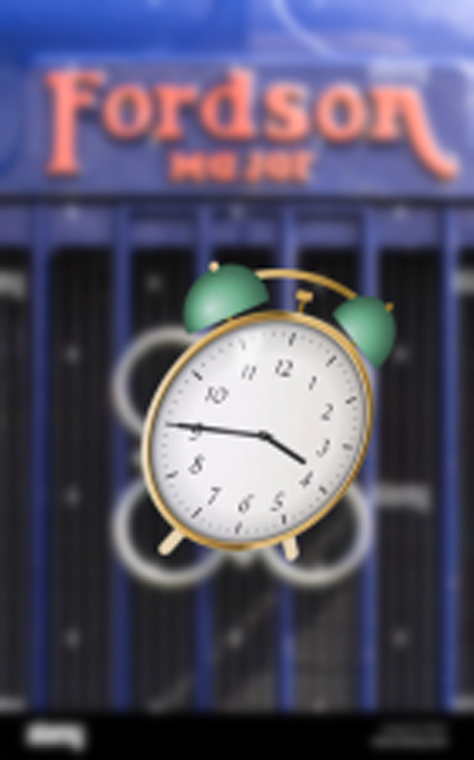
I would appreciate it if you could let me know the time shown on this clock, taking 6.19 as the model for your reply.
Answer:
3.45
